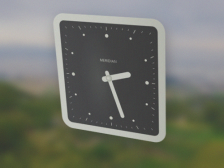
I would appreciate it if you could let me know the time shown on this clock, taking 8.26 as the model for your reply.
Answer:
2.27
